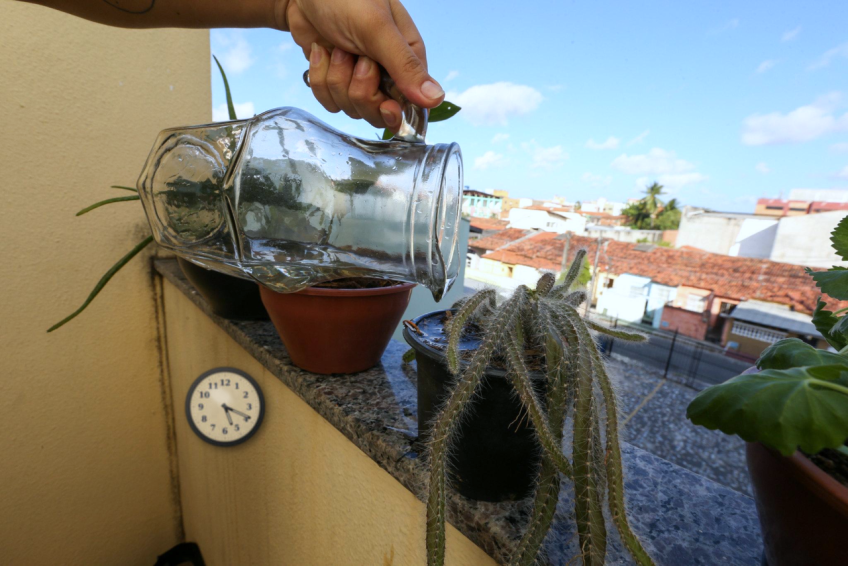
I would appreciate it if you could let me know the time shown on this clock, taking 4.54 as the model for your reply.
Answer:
5.19
